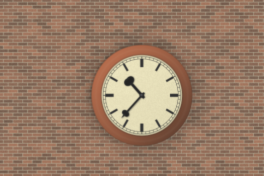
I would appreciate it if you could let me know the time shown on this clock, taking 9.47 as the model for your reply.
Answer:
10.37
